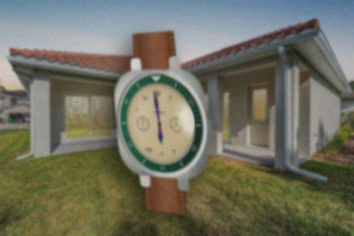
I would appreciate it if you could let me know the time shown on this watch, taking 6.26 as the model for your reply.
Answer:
5.59
